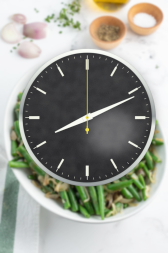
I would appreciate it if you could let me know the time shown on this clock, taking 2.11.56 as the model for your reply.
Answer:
8.11.00
